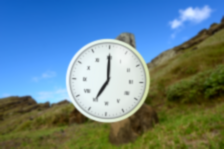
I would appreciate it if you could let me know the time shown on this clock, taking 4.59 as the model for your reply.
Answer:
7.00
